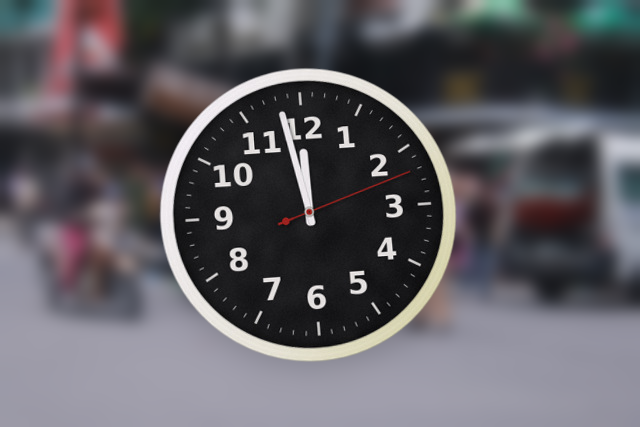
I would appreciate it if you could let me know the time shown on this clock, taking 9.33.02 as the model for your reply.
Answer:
11.58.12
